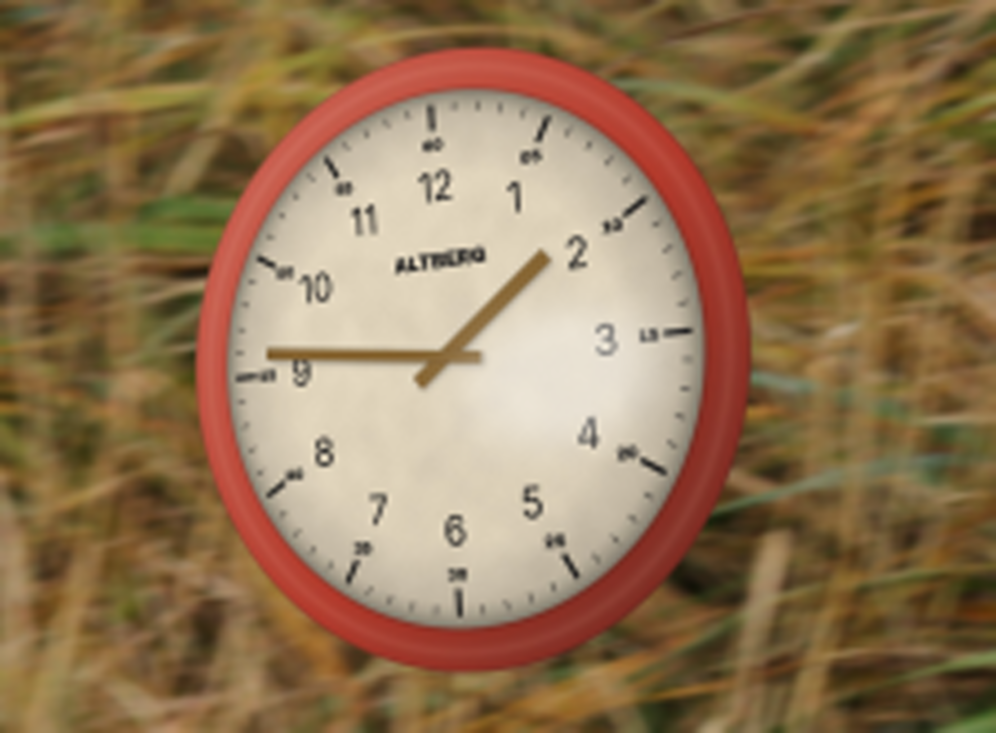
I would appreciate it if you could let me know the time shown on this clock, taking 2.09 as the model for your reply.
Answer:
1.46
